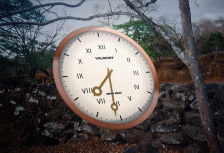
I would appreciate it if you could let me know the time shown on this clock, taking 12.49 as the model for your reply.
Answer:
7.31
